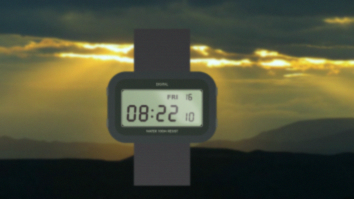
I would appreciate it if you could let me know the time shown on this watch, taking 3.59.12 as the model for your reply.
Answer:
8.22.10
